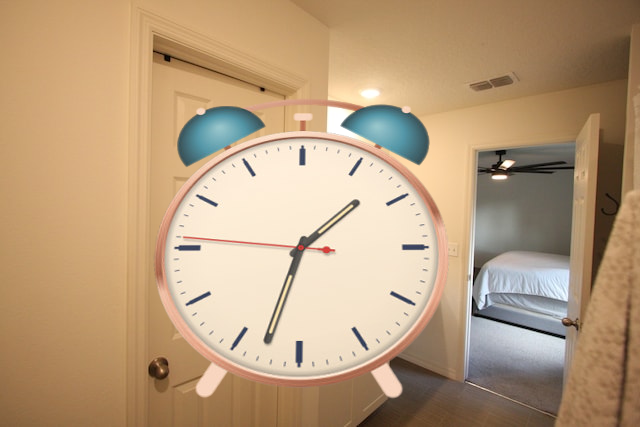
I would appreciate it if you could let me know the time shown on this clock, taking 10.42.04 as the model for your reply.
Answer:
1.32.46
